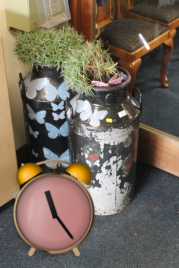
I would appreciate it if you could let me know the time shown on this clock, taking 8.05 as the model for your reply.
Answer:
11.24
